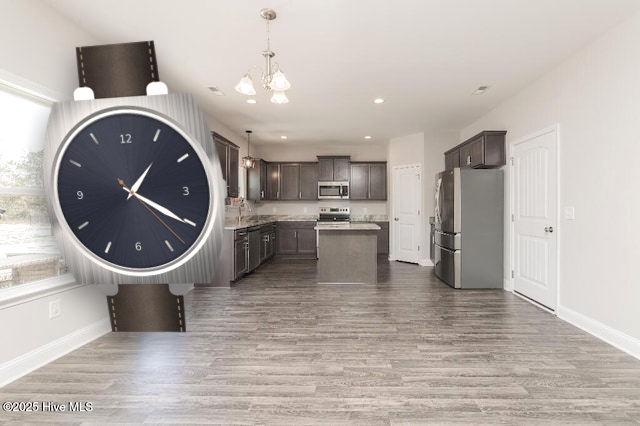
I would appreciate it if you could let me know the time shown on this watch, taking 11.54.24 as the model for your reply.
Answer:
1.20.23
